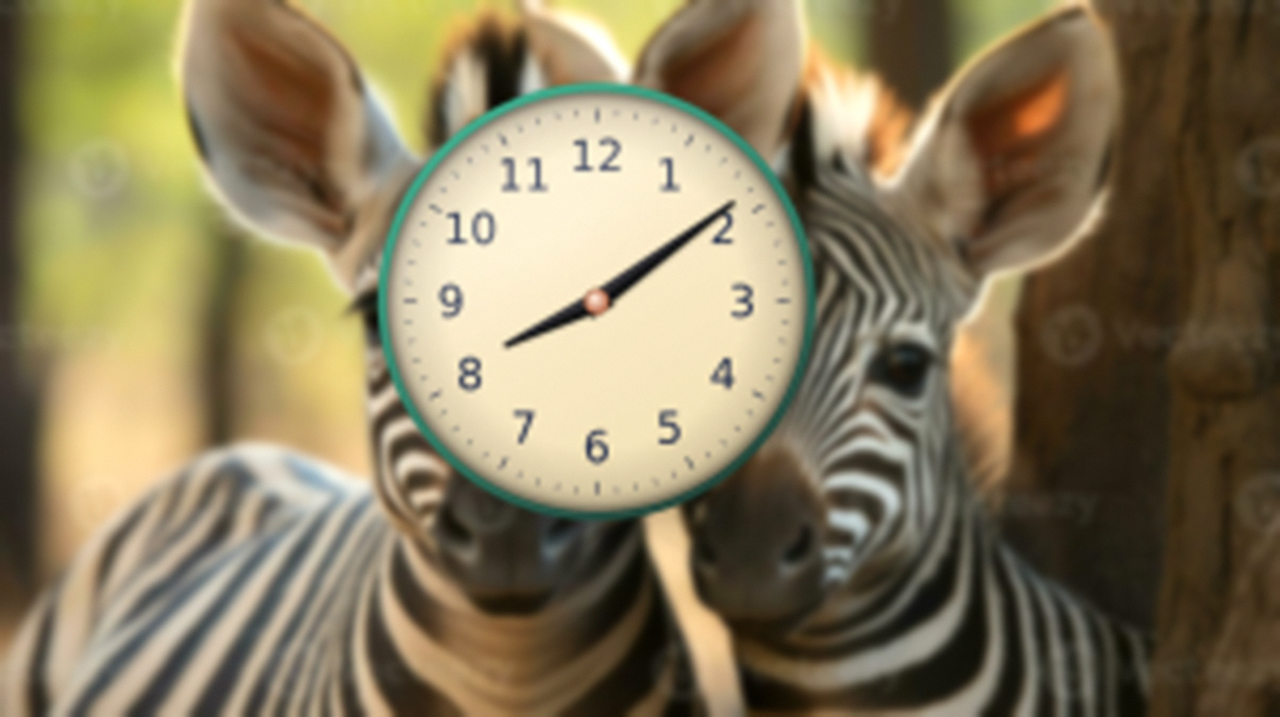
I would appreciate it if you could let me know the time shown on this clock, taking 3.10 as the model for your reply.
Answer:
8.09
